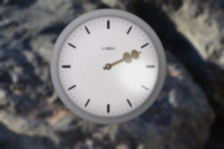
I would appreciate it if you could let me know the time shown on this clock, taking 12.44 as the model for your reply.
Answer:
2.11
